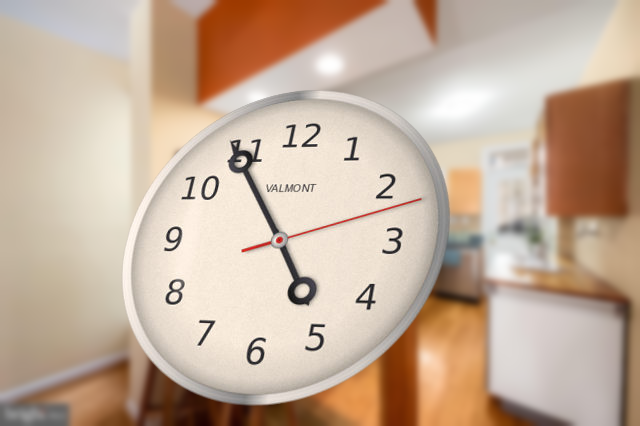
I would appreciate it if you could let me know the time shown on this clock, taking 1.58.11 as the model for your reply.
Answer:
4.54.12
